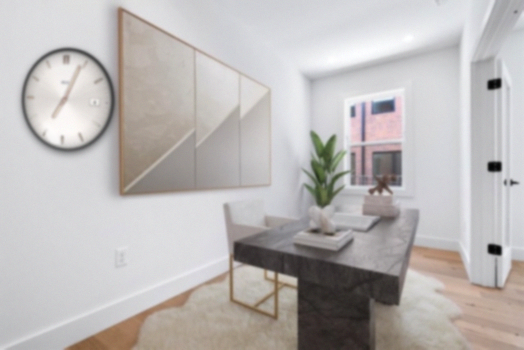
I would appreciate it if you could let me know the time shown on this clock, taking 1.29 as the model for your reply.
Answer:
7.04
